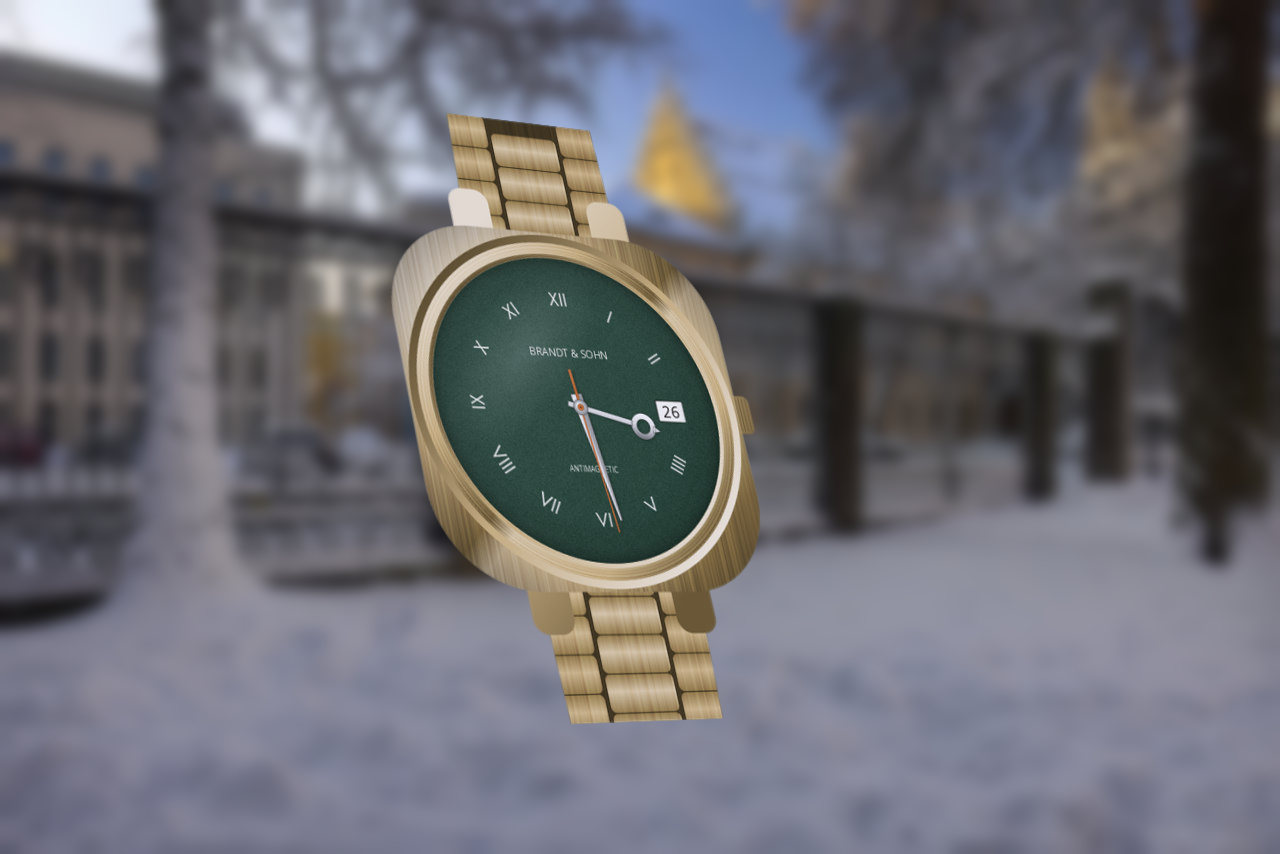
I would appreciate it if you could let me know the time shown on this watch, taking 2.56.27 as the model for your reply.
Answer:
3.28.29
